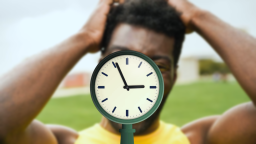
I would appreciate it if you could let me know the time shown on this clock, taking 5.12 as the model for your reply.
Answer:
2.56
